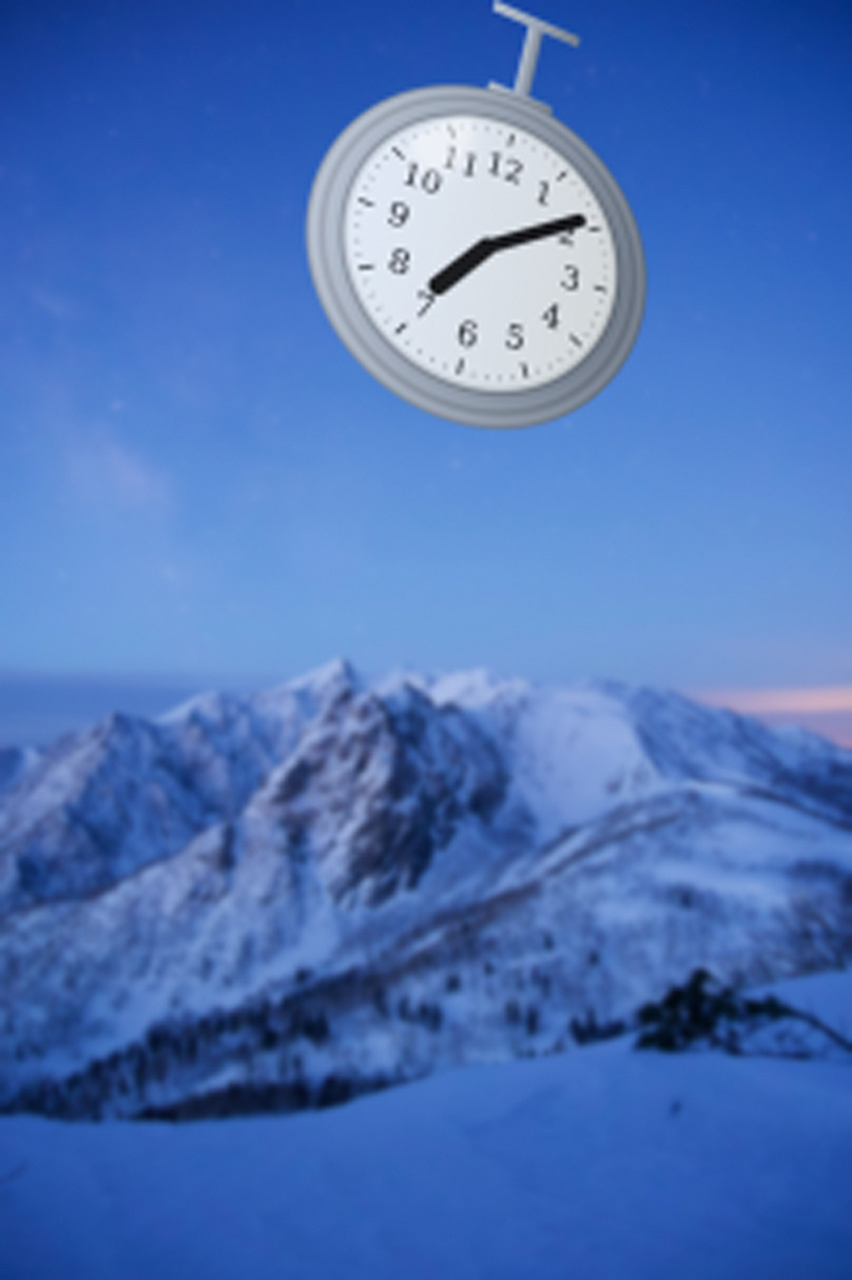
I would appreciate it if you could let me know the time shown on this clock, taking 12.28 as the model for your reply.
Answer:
7.09
